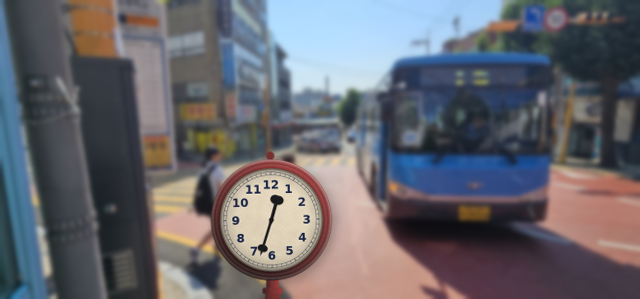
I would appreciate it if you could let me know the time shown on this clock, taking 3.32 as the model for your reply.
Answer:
12.33
